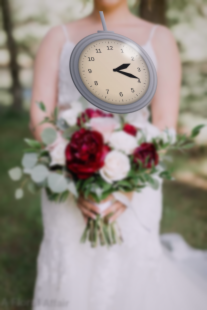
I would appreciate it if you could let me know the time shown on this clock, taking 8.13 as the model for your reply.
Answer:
2.19
